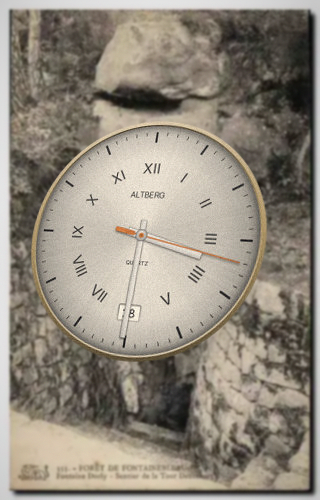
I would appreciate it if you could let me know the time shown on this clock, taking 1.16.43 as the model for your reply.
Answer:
3.30.17
